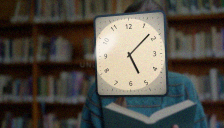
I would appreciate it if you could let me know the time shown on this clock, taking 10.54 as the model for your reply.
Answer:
5.08
